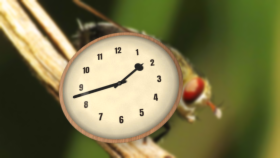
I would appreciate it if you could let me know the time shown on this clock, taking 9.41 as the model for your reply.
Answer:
1.43
